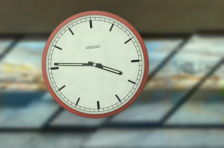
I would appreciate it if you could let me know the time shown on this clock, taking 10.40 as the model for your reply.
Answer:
3.46
